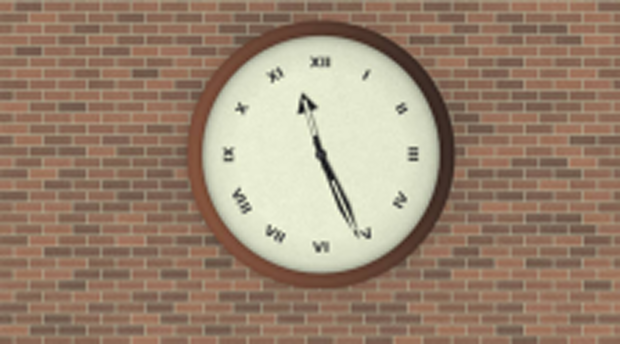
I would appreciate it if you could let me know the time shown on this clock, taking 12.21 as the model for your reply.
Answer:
11.26
